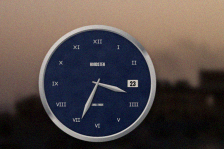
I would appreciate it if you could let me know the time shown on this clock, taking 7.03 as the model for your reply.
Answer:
3.34
